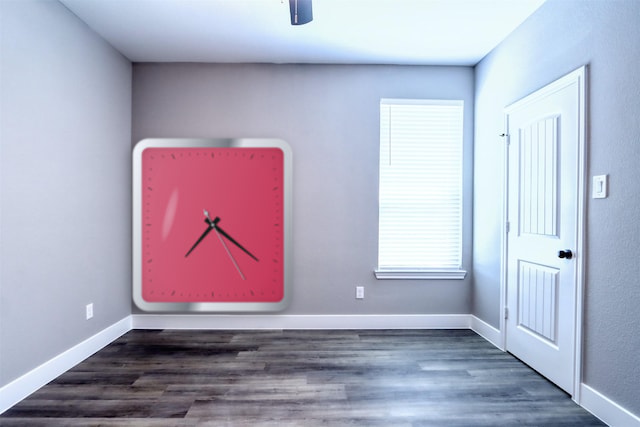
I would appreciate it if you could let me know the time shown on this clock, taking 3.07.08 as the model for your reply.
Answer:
7.21.25
